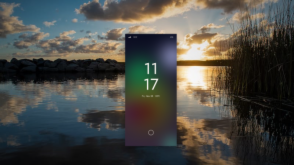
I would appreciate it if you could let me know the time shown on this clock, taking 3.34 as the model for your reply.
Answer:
11.17
